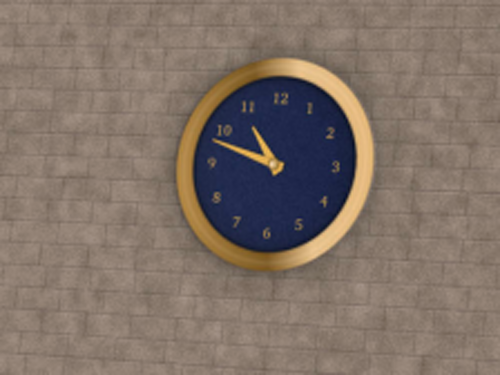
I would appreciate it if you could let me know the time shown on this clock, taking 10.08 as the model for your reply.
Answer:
10.48
